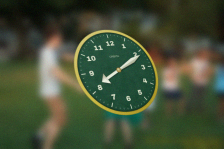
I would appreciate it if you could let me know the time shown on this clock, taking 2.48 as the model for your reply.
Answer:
8.11
